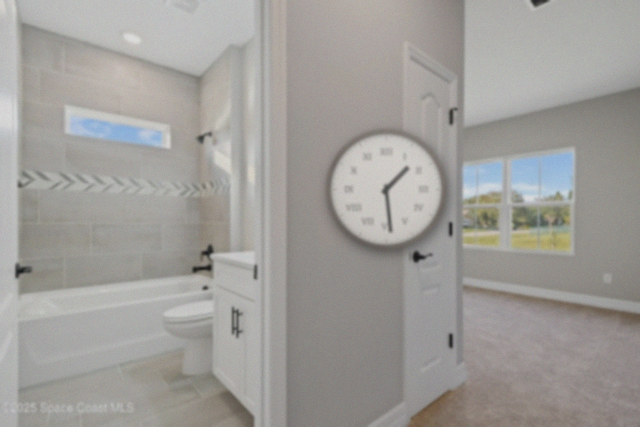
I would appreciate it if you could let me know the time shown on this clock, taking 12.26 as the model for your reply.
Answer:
1.29
